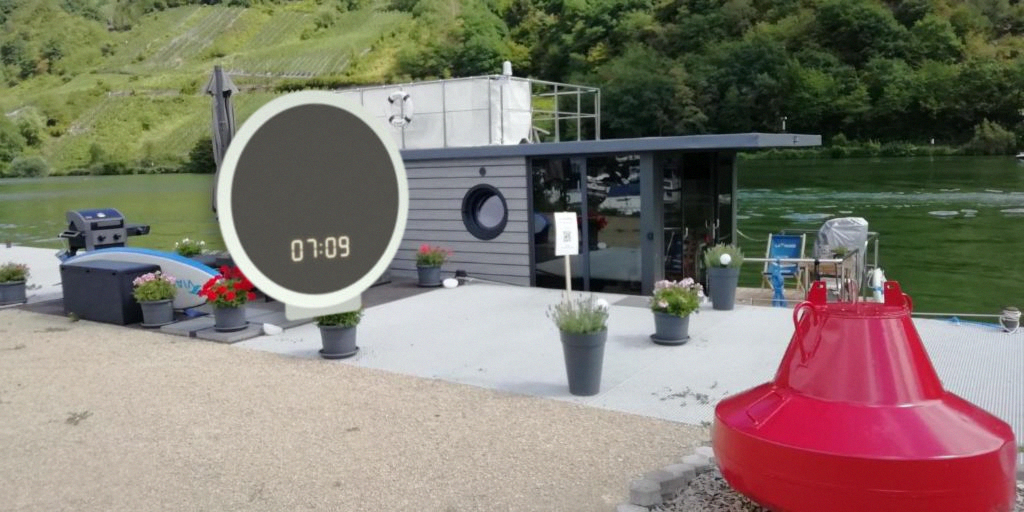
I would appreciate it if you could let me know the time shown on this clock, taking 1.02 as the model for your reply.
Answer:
7.09
